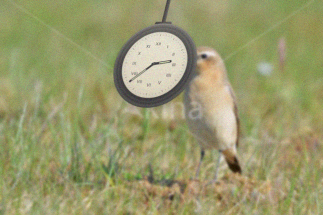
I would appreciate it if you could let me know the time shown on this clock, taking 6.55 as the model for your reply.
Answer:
2.38
